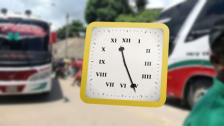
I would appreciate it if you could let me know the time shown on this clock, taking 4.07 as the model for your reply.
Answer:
11.26
